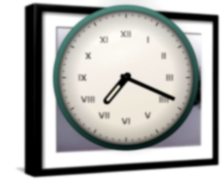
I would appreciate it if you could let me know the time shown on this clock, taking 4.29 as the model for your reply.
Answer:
7.19
